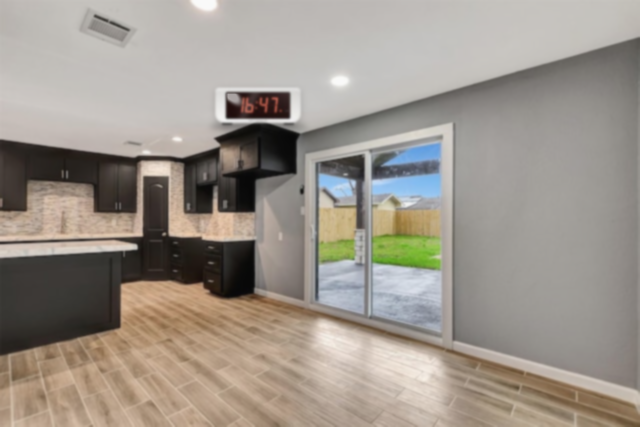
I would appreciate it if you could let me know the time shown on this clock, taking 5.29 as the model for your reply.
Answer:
16.47
